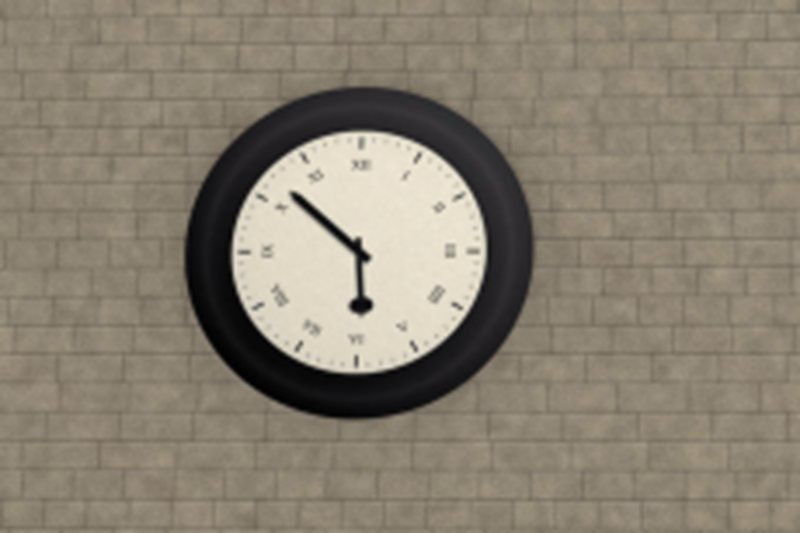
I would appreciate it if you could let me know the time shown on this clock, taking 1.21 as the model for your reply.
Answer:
5.52
